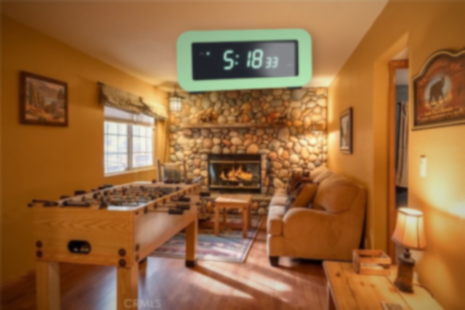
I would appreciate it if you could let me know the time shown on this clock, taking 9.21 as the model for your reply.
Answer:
5.18
